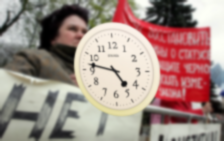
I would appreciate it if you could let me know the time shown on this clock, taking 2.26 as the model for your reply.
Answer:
4.47
